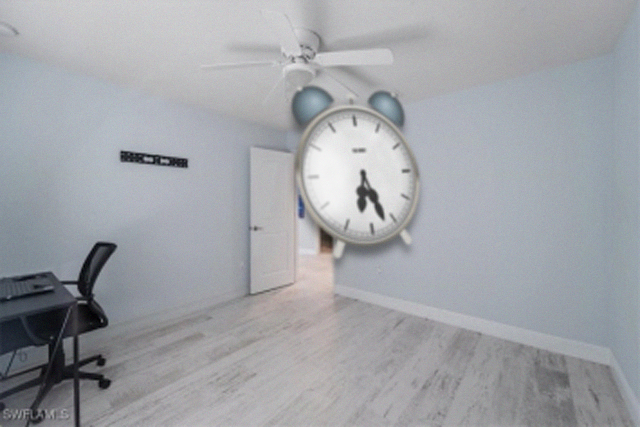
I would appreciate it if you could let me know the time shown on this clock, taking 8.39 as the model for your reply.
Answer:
6.27
